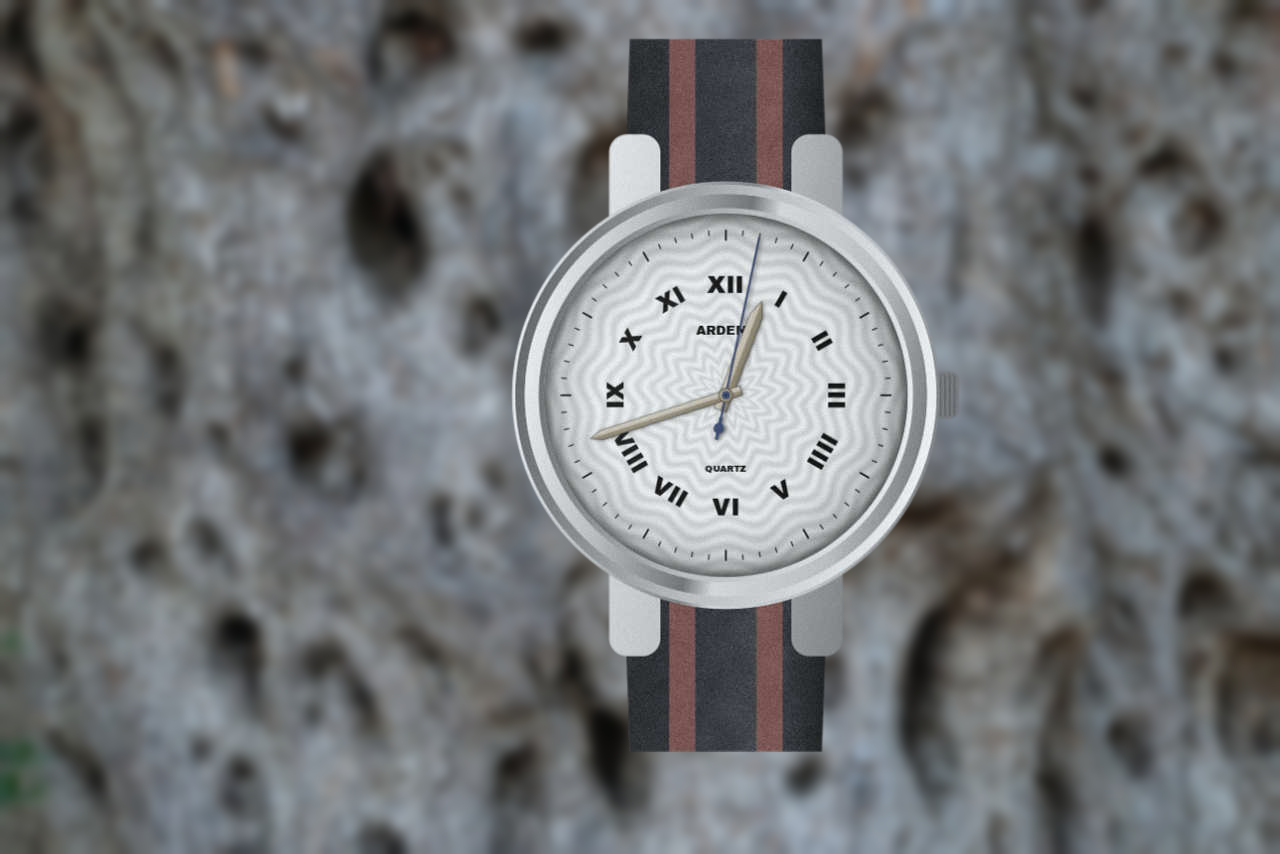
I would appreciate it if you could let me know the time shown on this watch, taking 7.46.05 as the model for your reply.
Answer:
12.42.02
